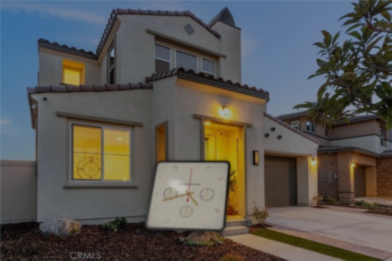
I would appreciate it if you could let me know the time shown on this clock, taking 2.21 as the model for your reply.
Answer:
4.42
